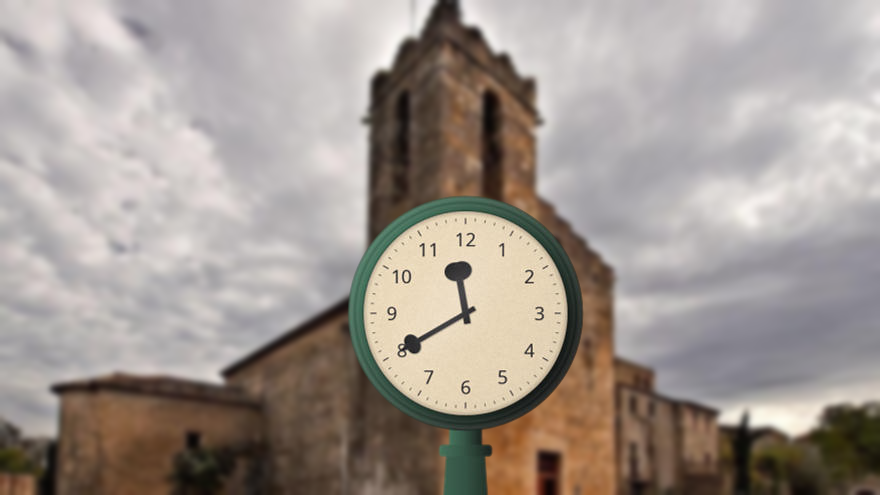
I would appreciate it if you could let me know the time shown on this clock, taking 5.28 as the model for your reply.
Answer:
11.40
